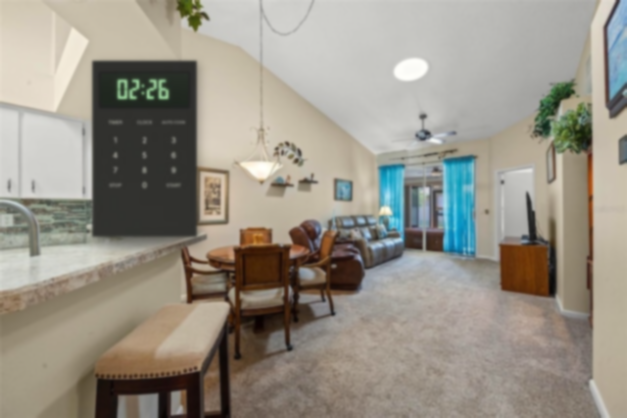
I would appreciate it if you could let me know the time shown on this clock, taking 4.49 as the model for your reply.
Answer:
2.26
